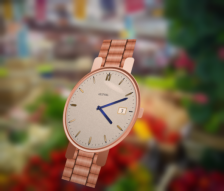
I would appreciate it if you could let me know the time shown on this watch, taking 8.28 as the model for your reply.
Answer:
4.11
